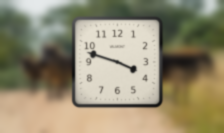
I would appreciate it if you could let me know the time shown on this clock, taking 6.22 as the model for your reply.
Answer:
3.48
